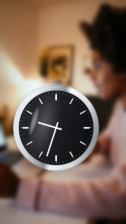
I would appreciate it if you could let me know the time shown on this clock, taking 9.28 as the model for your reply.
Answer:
9.33
